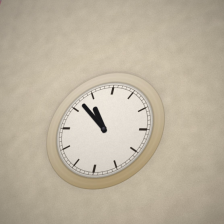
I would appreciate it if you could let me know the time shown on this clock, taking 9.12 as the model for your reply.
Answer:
10.52
